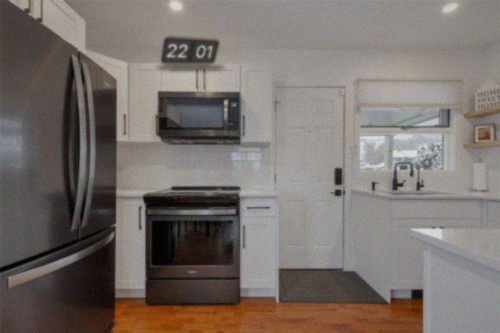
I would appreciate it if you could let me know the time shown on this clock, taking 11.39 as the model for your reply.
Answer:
22.01
